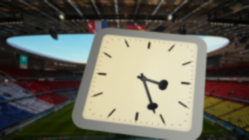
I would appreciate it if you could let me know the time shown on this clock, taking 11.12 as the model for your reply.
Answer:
3.26
